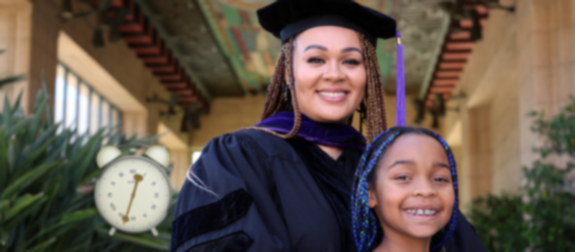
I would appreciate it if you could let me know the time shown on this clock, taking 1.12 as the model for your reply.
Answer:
12.33
